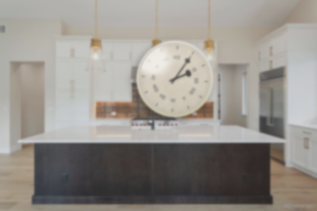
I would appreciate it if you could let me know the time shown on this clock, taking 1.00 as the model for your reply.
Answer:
2.05
